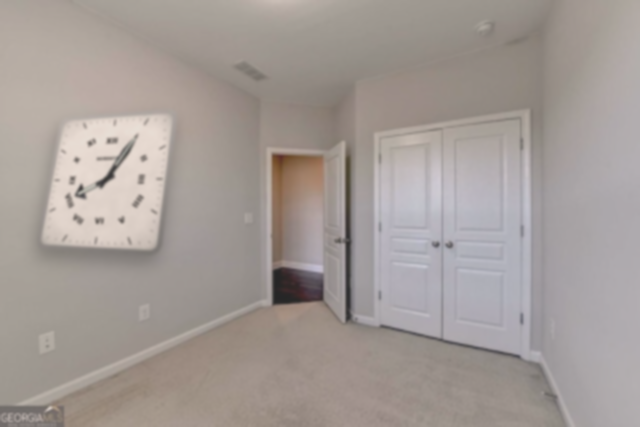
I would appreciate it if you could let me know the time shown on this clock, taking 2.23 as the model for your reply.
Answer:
8.05
